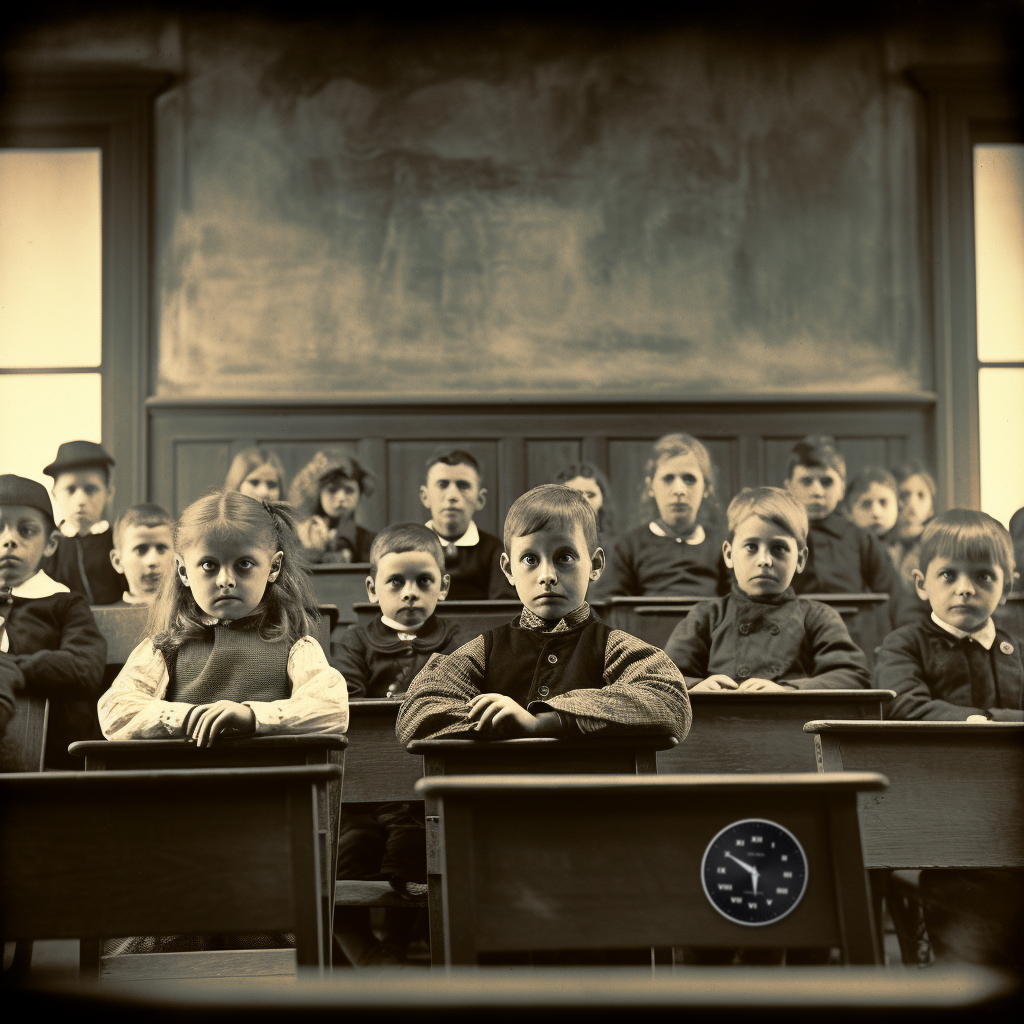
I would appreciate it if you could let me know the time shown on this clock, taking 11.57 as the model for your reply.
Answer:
5.50
